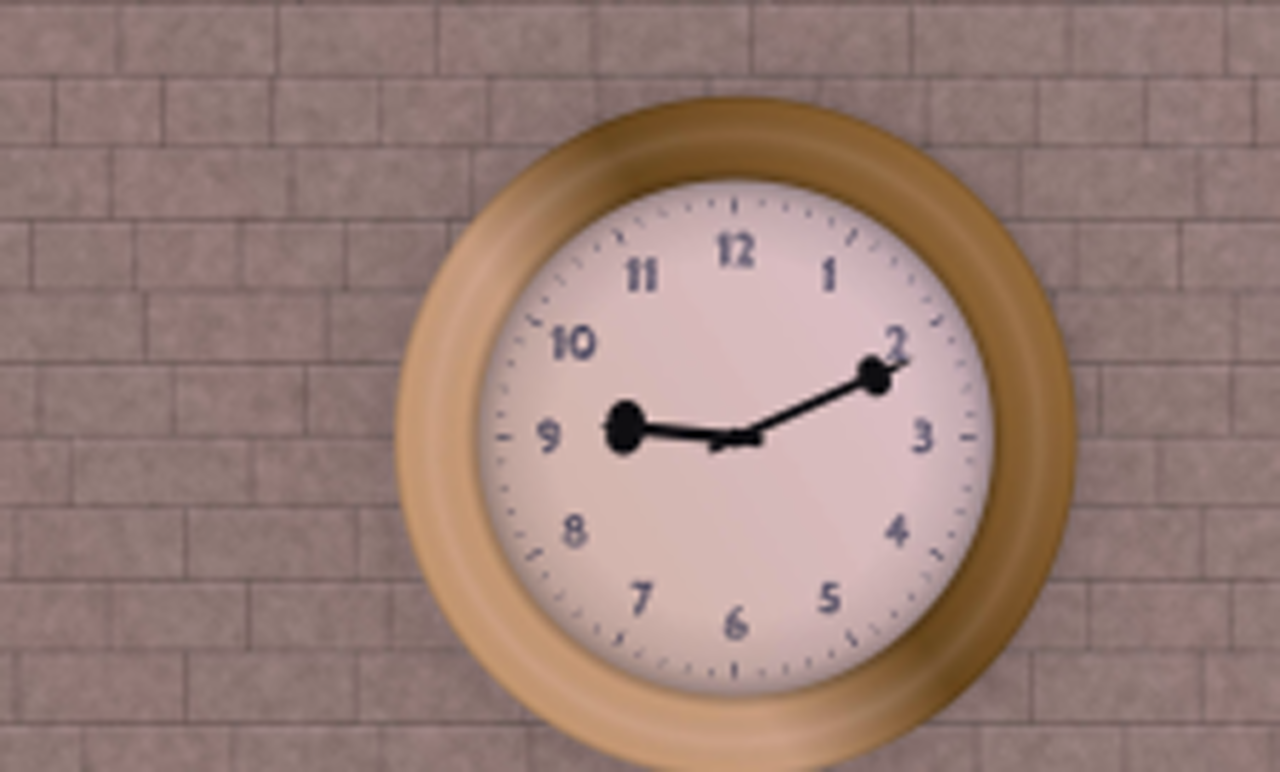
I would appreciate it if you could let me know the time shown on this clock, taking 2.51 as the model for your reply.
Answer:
9.11
